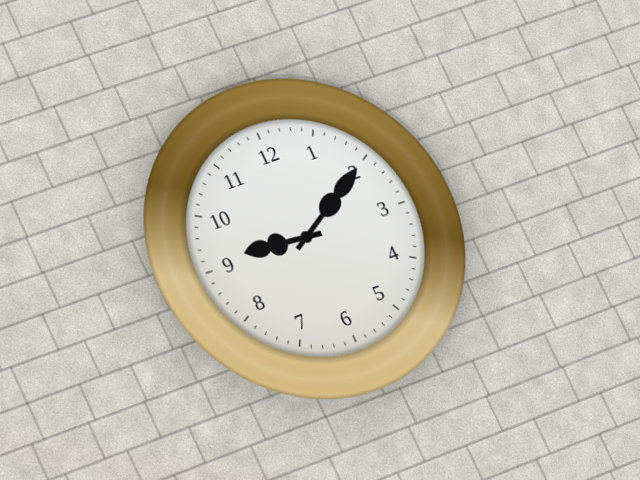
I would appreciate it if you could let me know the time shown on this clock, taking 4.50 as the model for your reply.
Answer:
9.10
